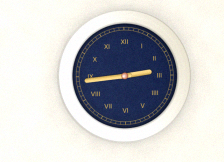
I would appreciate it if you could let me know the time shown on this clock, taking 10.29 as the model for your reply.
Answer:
2.44
